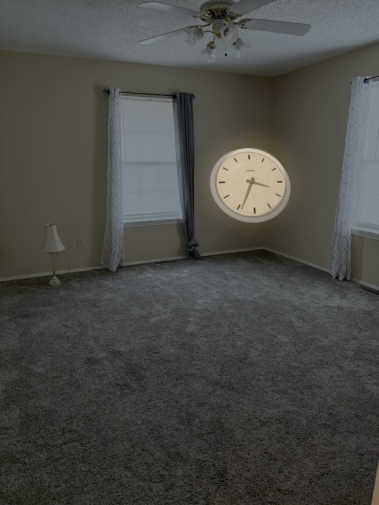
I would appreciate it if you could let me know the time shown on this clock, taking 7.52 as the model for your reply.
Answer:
3.34
